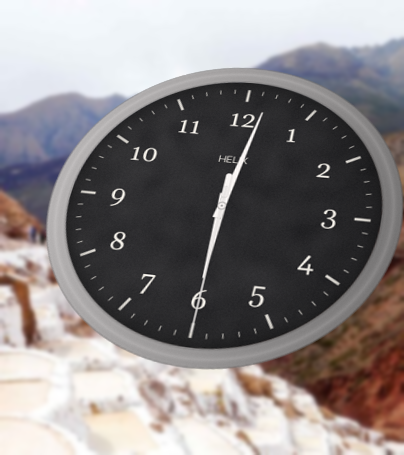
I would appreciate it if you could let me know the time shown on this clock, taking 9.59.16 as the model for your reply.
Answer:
6.01.30
